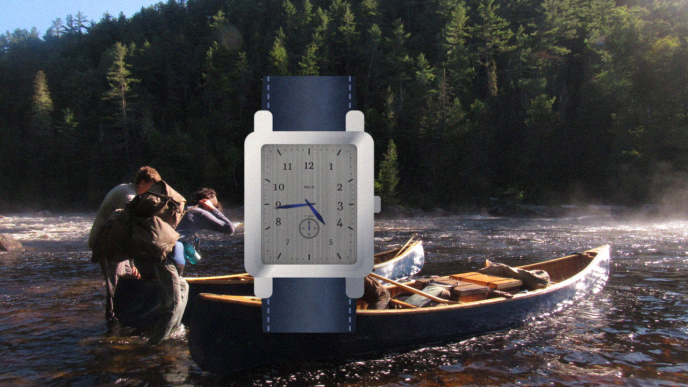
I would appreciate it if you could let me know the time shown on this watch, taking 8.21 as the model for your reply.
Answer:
4.44
